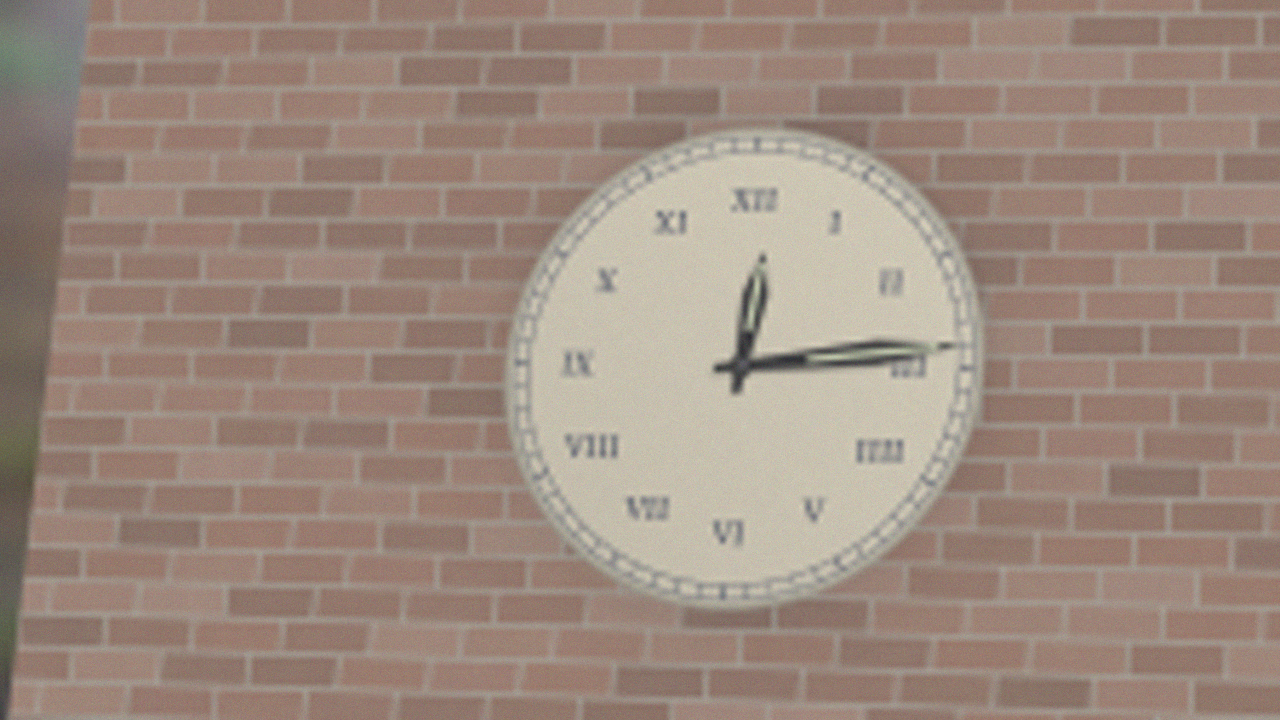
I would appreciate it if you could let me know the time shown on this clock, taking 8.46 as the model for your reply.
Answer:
12.14
